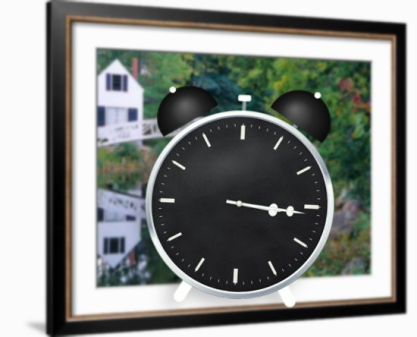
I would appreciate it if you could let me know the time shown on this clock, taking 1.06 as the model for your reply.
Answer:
3.16
